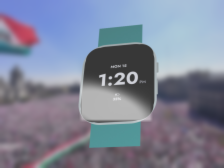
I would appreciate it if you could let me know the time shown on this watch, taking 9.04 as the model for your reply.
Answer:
1.20
